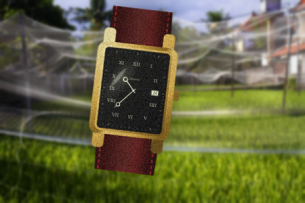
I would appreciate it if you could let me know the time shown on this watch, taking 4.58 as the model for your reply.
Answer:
10.37
